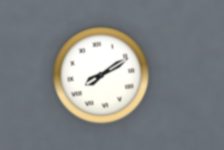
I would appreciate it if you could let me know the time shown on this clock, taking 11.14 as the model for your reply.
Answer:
8.11
